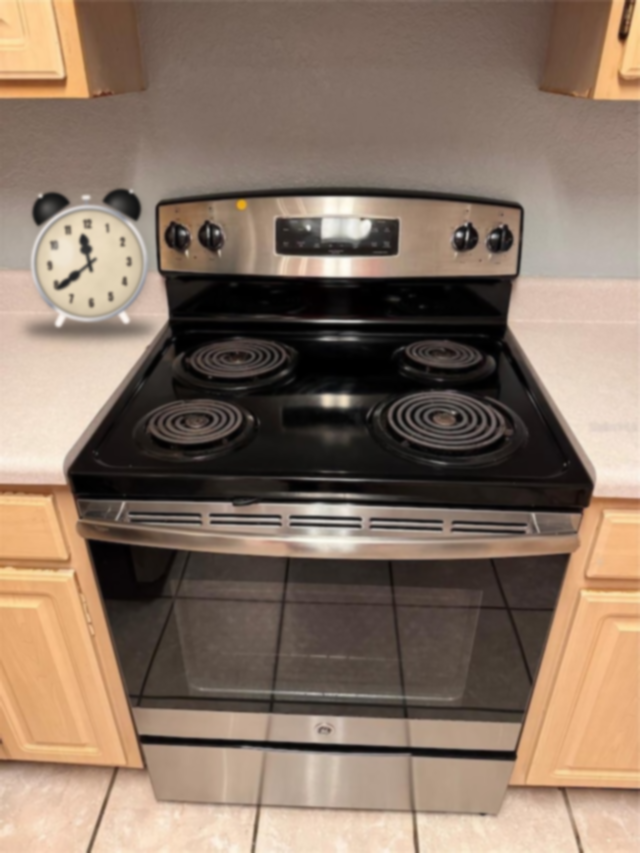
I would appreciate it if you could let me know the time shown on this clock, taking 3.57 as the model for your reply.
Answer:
11.39
